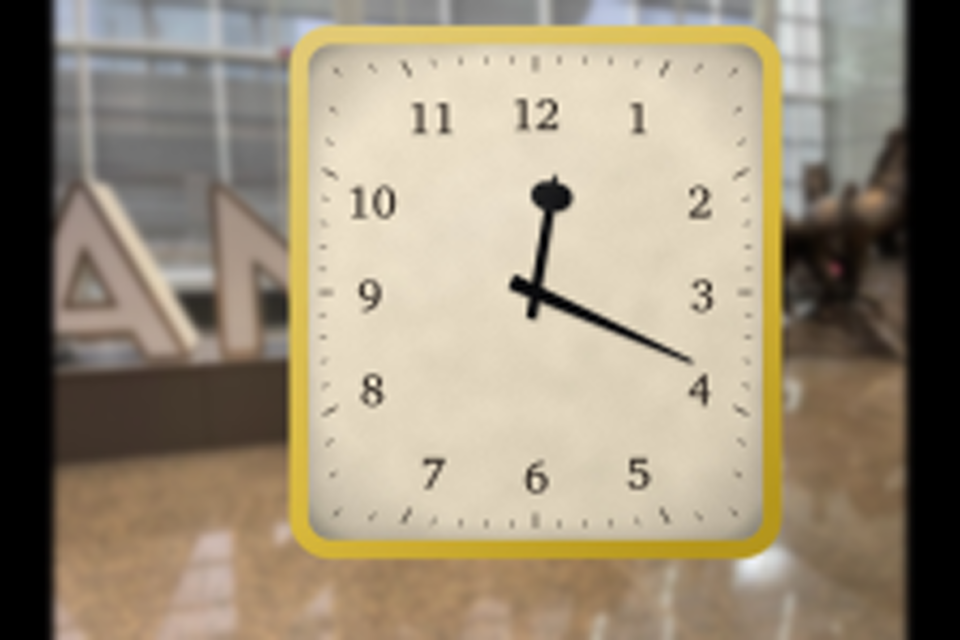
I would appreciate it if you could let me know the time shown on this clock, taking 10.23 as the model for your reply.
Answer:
12.19
